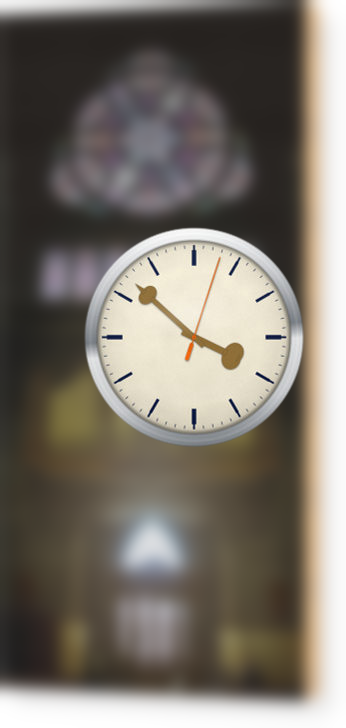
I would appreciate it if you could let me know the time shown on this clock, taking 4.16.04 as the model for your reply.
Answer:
3.52.03
